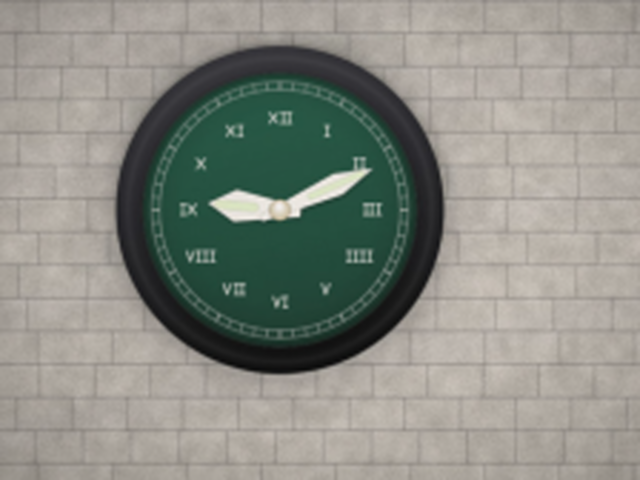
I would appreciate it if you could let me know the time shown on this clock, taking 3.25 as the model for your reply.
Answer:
9.11
